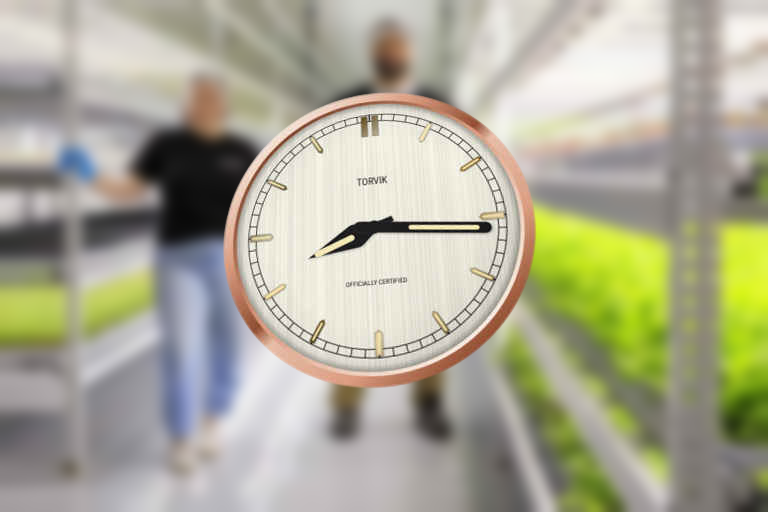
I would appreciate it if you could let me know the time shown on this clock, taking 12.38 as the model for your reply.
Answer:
8.16
